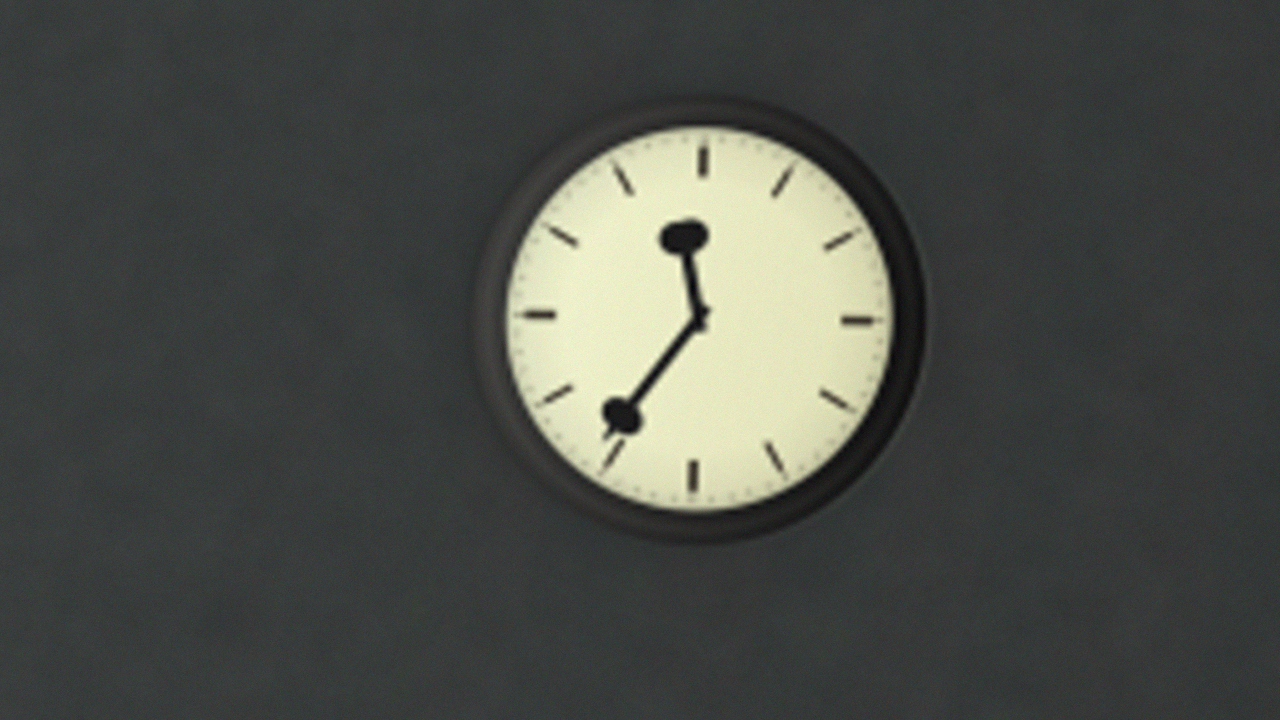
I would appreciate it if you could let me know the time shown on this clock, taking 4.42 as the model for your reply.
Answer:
11.36
